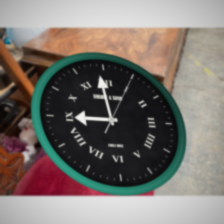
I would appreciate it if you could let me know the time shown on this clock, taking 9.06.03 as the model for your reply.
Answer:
8.59.05
